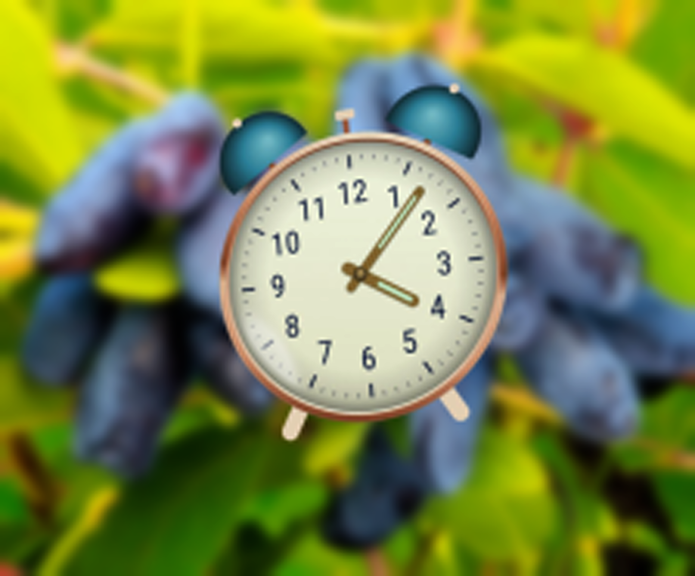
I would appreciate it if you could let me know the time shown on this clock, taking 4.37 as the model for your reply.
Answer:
4.07
